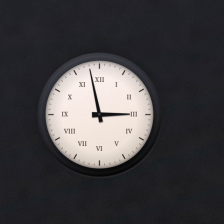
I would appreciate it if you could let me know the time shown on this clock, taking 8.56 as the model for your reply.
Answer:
2.58
